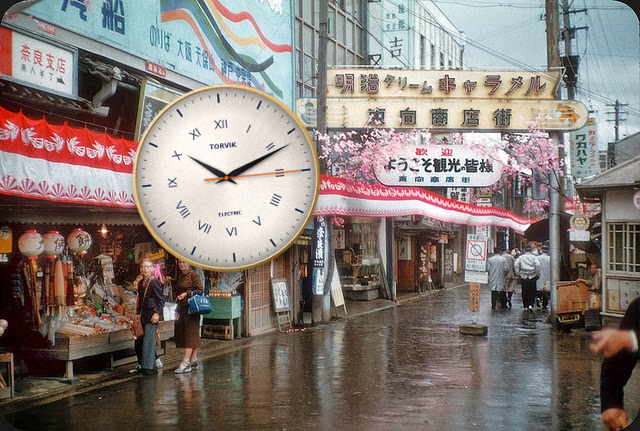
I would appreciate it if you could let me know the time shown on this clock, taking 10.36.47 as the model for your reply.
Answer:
10.11.15
